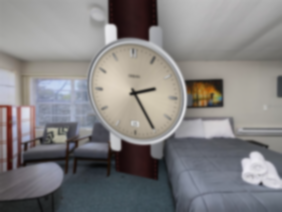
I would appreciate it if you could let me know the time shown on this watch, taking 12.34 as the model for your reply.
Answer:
2.25
